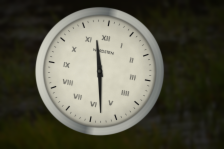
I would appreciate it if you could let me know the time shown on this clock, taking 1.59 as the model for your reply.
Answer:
11.28
